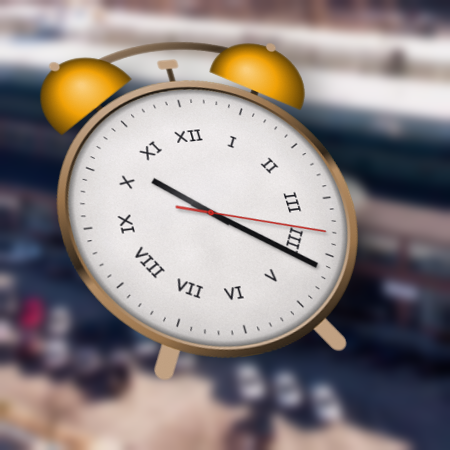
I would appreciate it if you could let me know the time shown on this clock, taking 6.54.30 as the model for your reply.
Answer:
10.21.18
